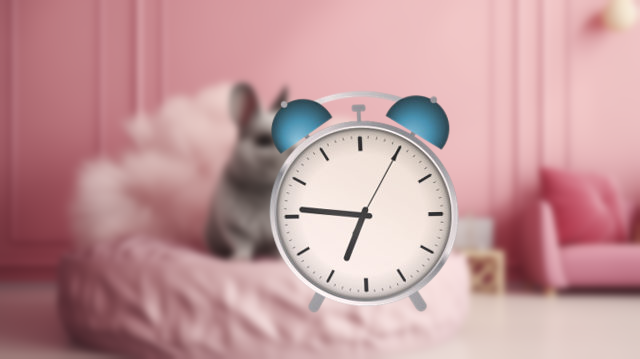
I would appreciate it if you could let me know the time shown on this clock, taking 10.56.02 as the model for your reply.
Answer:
6.46.05
